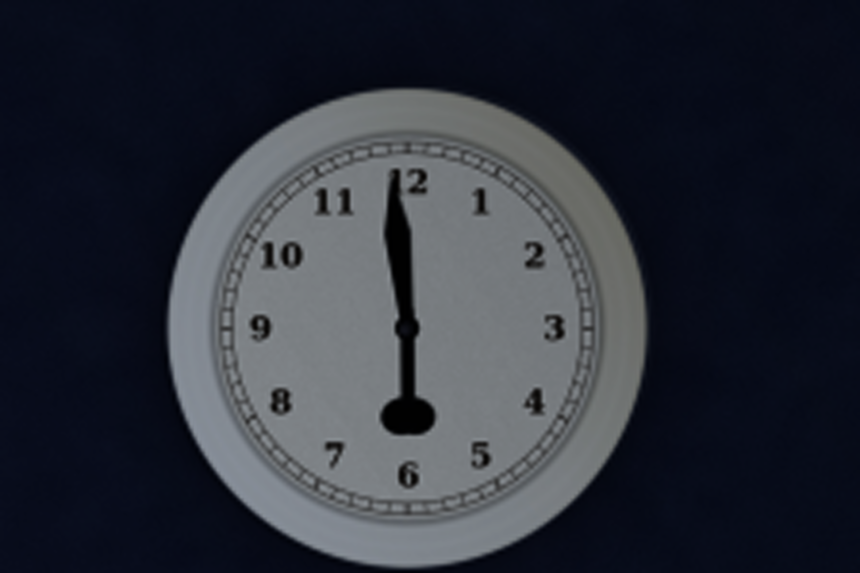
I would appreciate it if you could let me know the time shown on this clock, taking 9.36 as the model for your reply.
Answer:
5.59
